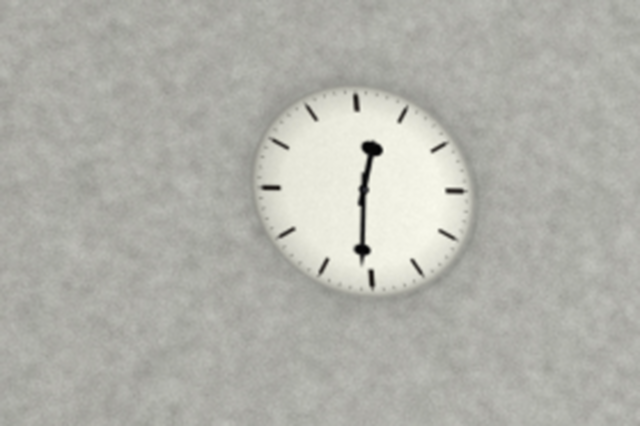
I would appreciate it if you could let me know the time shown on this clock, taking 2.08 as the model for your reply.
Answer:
12.31
